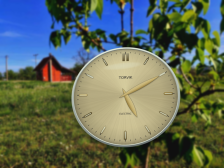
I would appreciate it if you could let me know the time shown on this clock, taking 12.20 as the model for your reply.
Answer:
5.10
